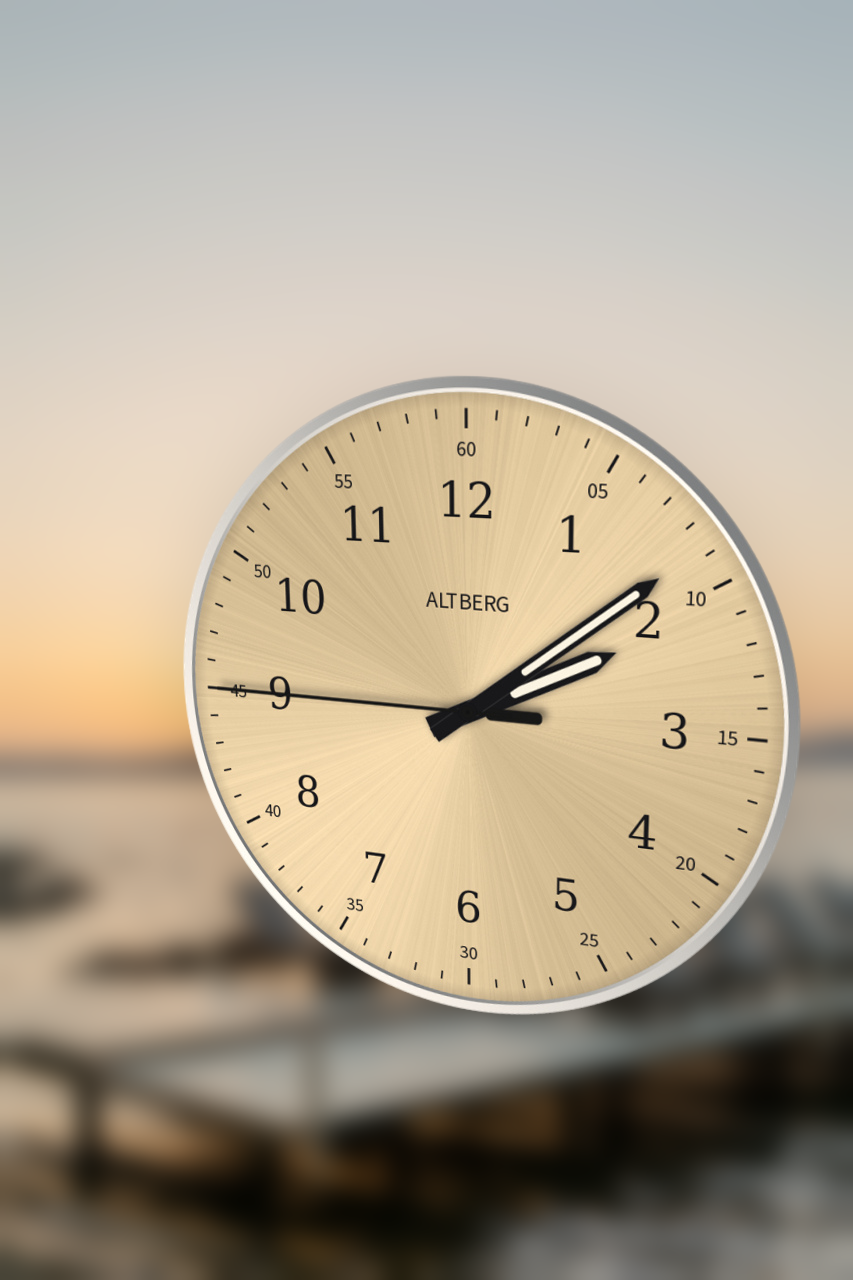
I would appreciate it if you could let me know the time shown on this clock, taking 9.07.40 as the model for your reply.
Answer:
2.08.45
